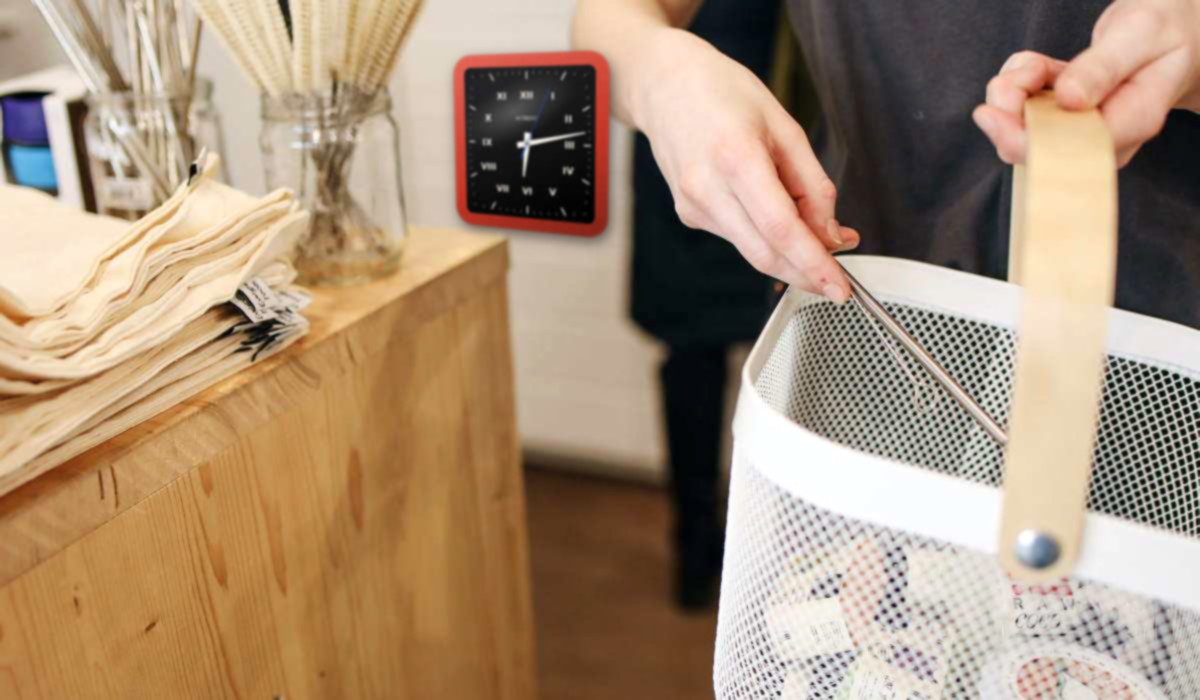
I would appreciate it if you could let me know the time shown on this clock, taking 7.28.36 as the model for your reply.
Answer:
6.13.04
